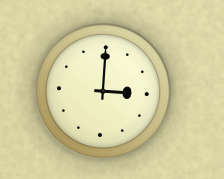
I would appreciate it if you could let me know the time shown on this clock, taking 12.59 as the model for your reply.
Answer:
3.00
